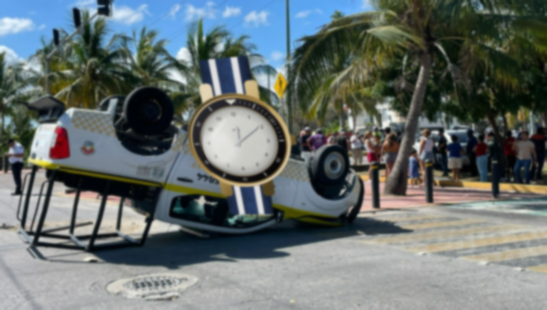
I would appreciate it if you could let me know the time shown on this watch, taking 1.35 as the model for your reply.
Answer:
12.09
